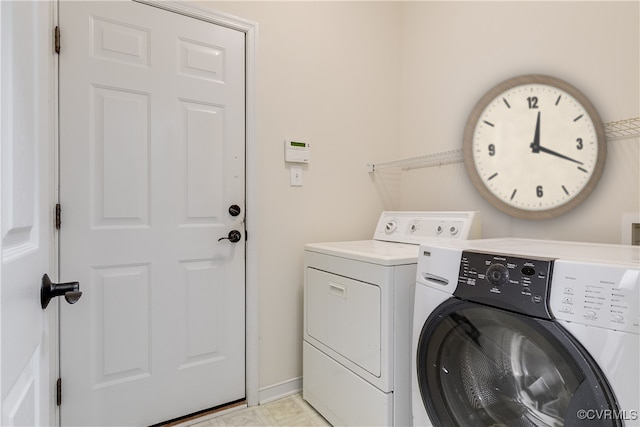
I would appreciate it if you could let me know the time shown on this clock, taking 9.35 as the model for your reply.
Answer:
12.19
